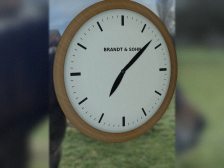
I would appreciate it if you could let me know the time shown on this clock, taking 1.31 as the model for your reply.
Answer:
7.08
